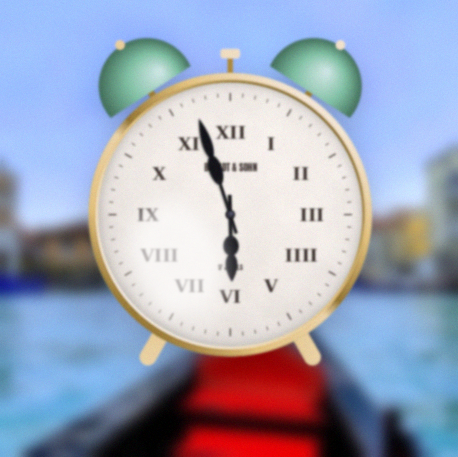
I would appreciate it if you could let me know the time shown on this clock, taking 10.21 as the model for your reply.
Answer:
5.57
